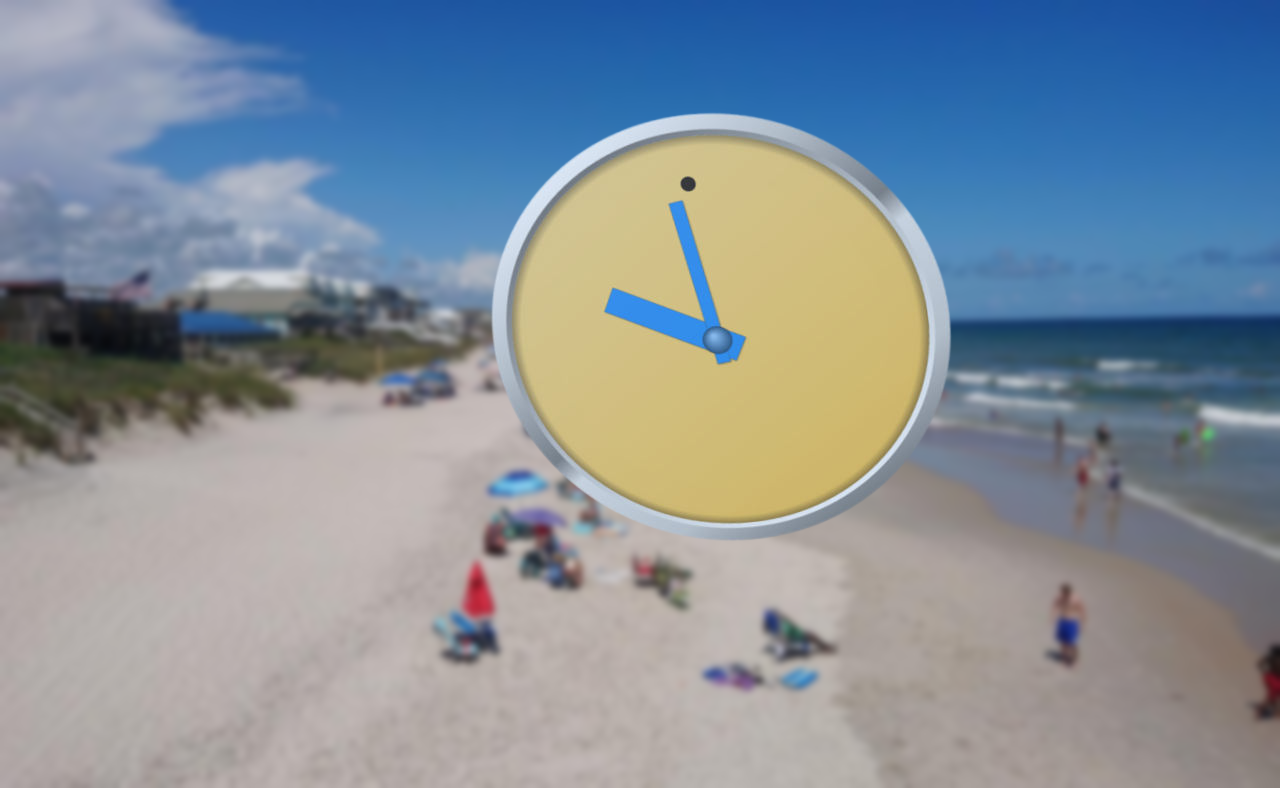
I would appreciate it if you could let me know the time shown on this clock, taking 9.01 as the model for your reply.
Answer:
9.59
